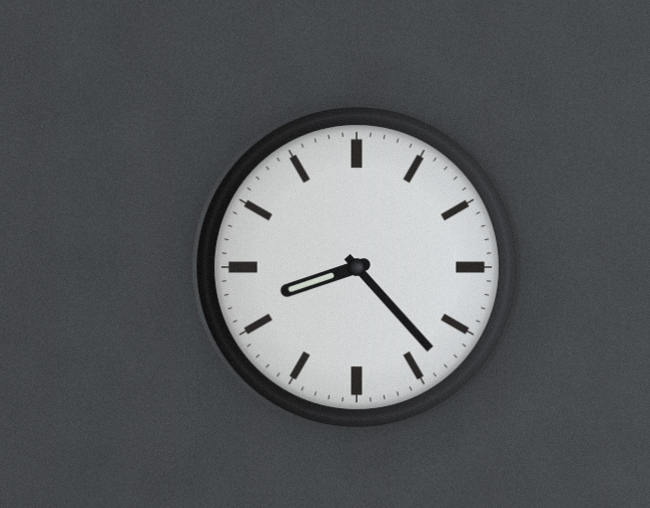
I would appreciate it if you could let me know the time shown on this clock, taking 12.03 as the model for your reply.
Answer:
8.23
